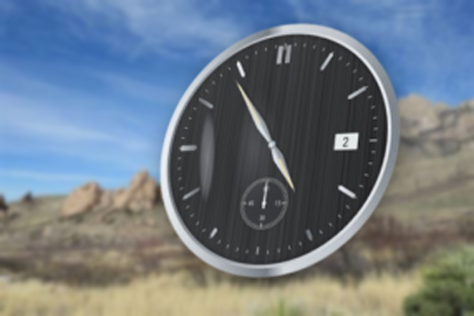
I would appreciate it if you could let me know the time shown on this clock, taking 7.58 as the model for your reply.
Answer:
4.54
